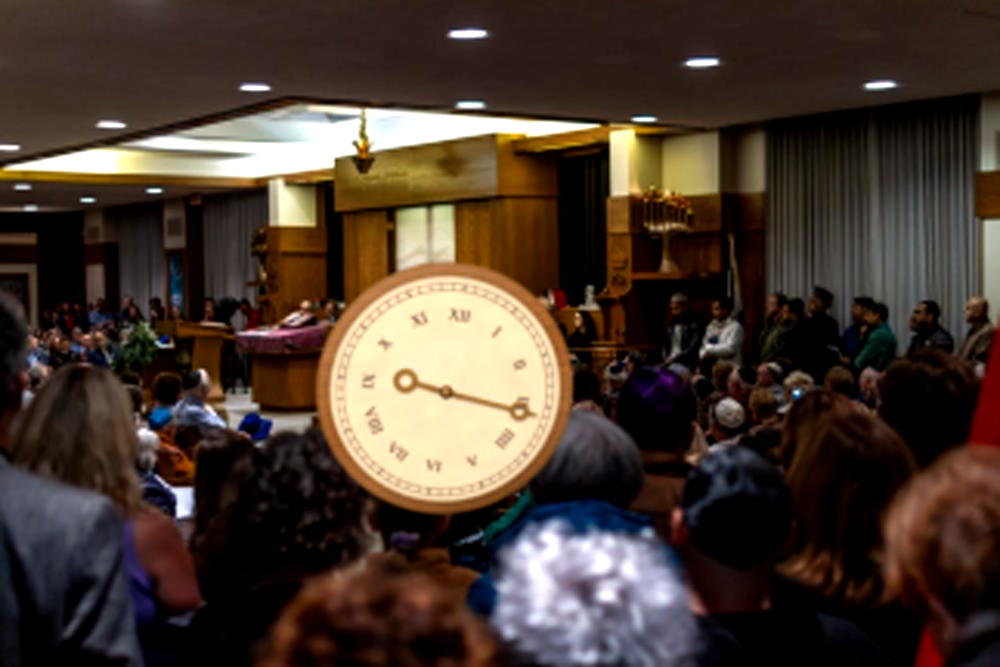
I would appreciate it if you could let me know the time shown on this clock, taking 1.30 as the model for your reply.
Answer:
9.16
